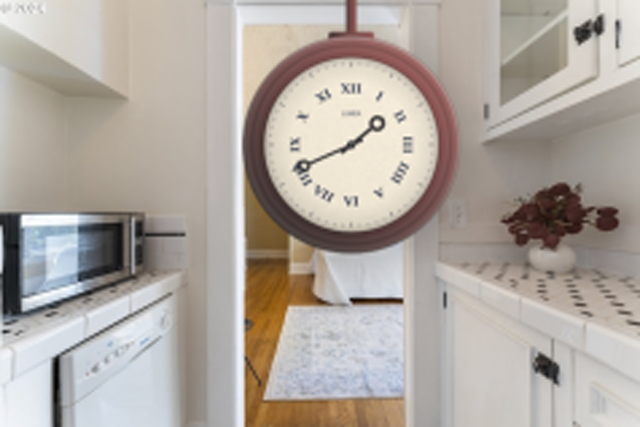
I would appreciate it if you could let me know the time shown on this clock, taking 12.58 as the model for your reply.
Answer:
1.41
